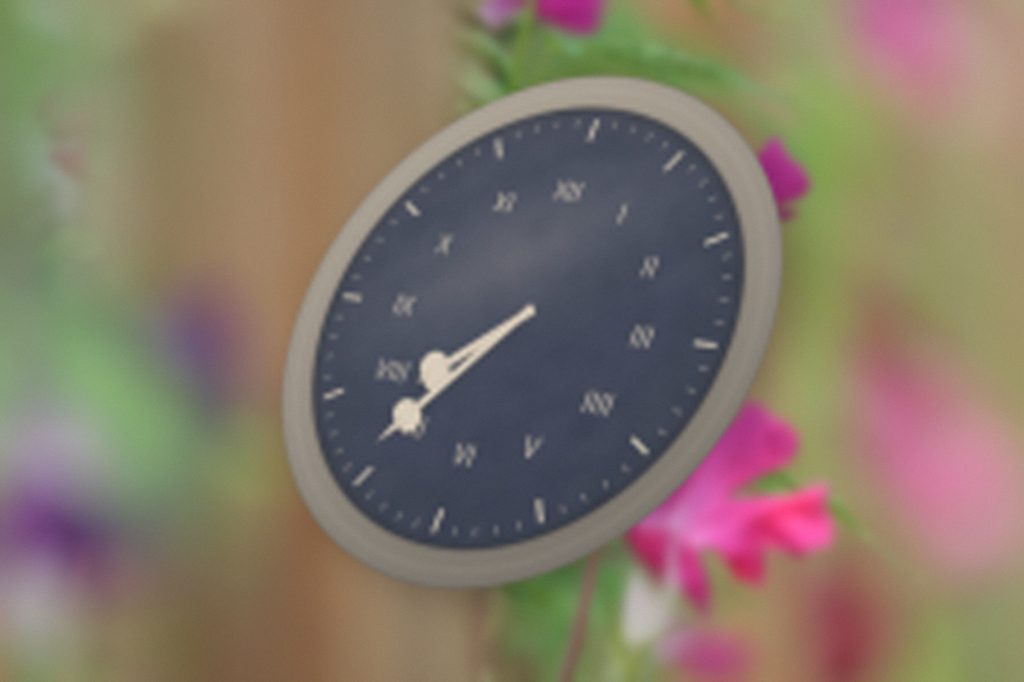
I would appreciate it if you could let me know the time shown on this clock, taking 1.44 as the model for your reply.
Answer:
7.36
